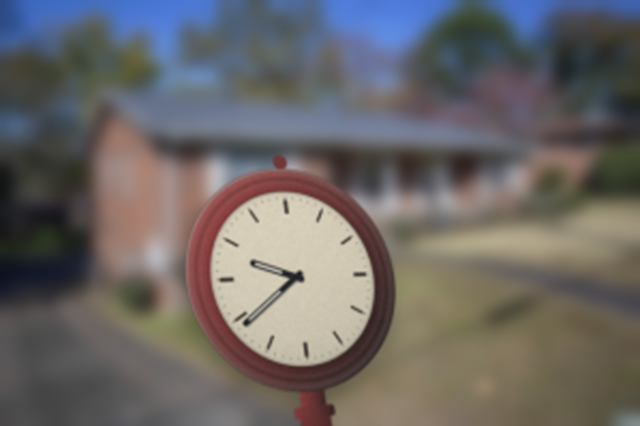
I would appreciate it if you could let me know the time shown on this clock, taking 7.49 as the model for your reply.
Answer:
9.39
